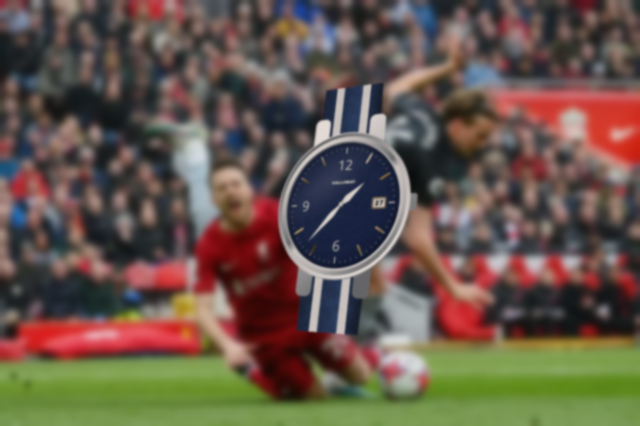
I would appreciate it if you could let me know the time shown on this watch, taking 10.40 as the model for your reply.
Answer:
1.37
